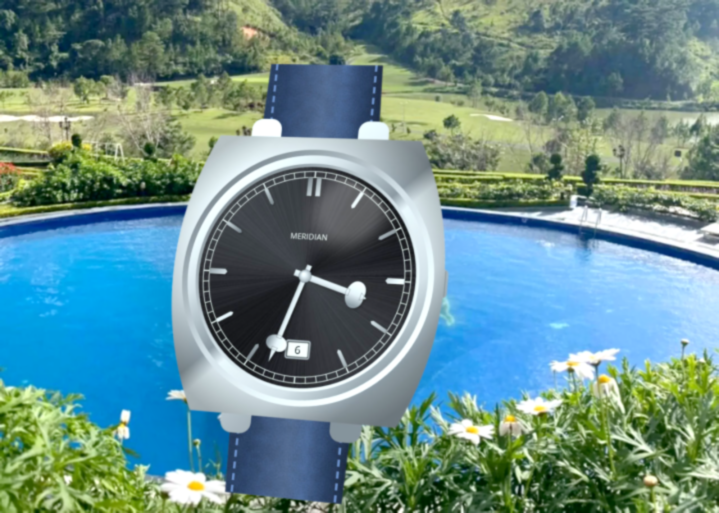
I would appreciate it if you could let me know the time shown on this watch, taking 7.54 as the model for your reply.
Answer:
3.33
